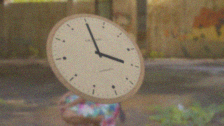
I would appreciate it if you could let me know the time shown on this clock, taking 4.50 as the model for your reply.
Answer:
4.00
